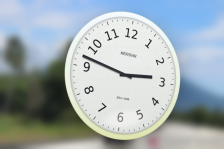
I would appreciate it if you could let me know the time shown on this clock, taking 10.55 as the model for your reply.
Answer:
2.47
